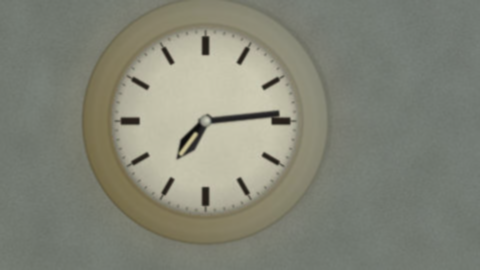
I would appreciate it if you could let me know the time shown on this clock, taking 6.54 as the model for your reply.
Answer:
7.14
